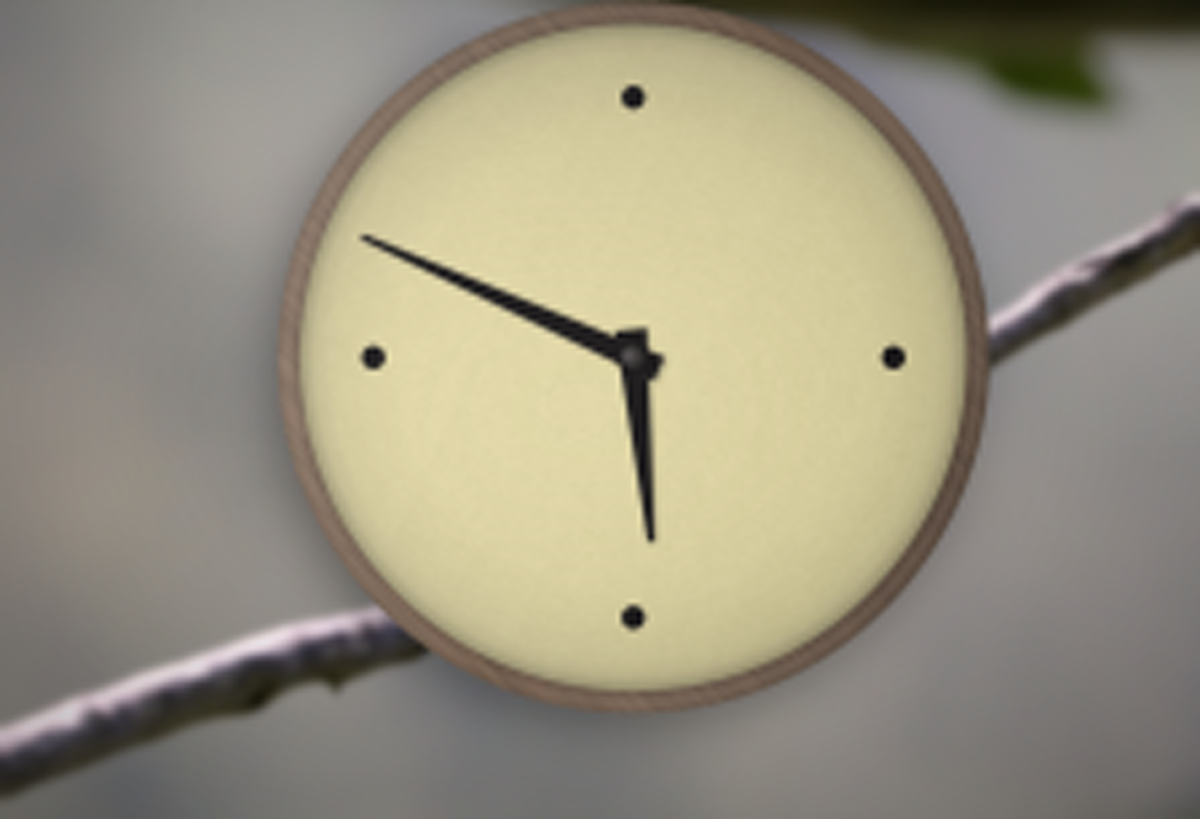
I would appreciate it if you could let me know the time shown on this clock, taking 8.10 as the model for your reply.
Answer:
5.49
